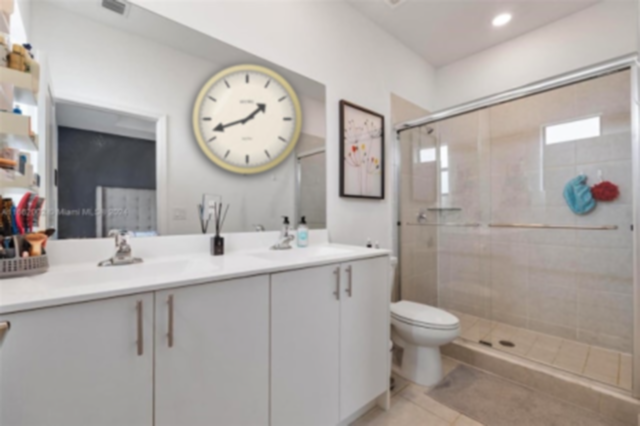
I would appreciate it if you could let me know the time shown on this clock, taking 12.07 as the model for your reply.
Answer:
1.42
